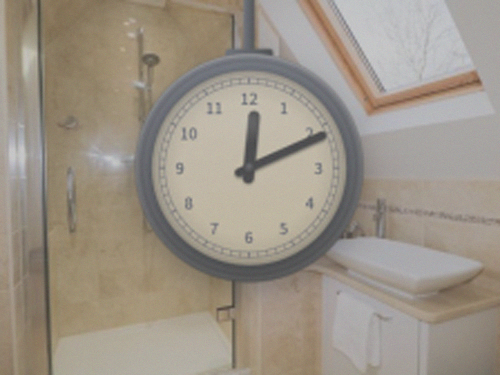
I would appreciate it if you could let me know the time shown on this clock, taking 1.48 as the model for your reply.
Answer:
12.11
